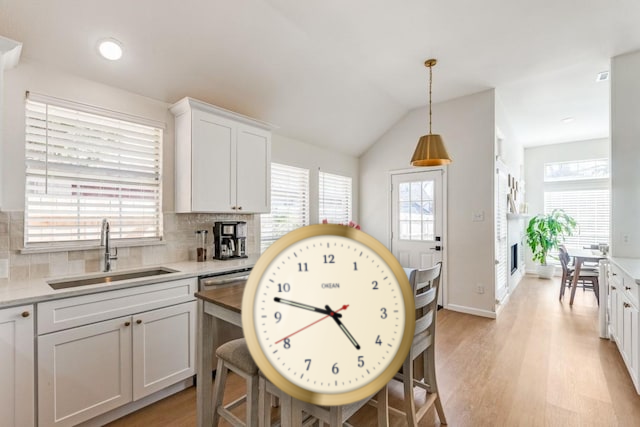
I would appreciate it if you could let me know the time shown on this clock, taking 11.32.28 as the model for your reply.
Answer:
4.47.41
